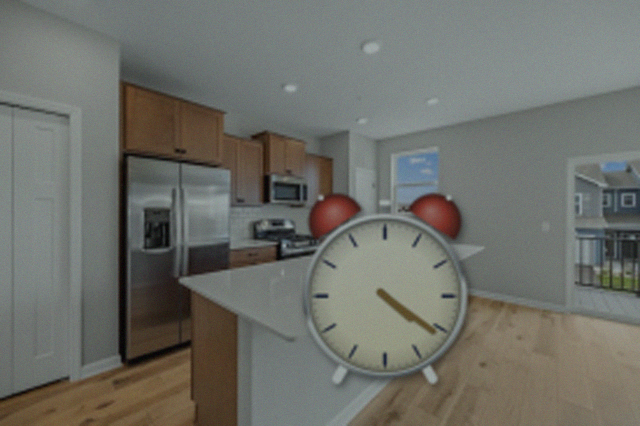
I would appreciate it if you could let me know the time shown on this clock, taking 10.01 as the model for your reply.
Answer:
4.21
